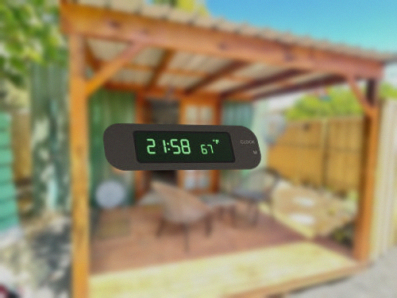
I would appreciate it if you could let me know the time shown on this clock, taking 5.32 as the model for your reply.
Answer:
21.58
